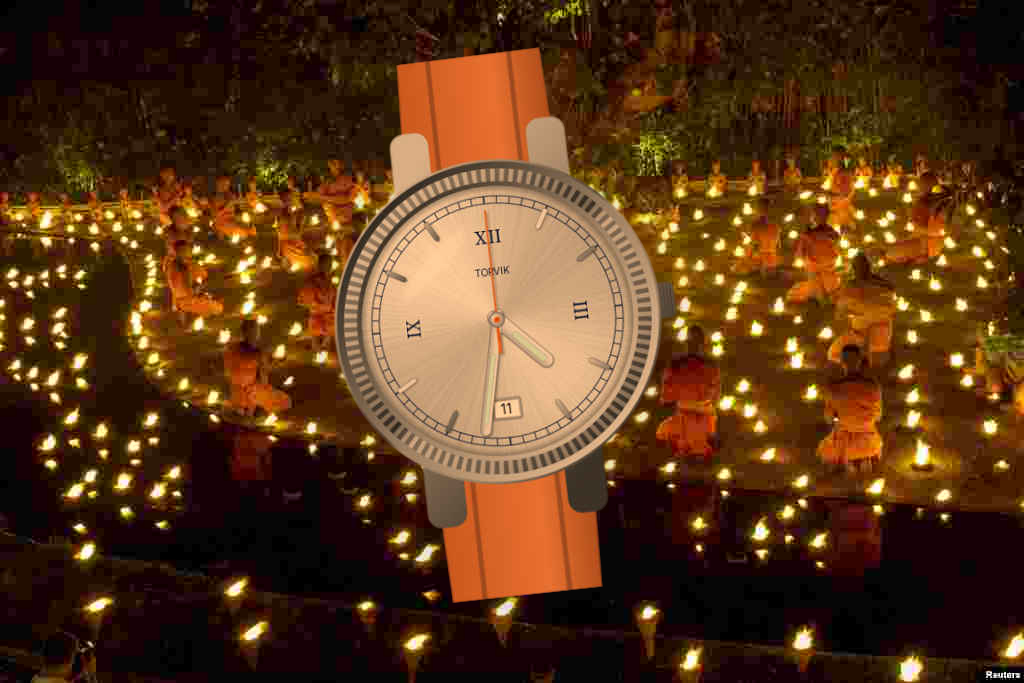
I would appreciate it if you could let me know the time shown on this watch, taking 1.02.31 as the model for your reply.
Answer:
4.32.00
